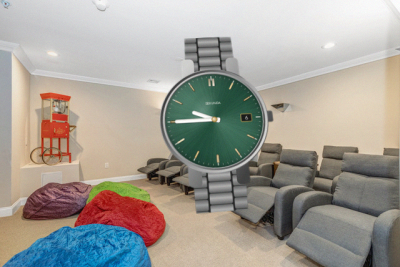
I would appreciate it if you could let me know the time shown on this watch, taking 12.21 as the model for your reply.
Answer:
9.45
